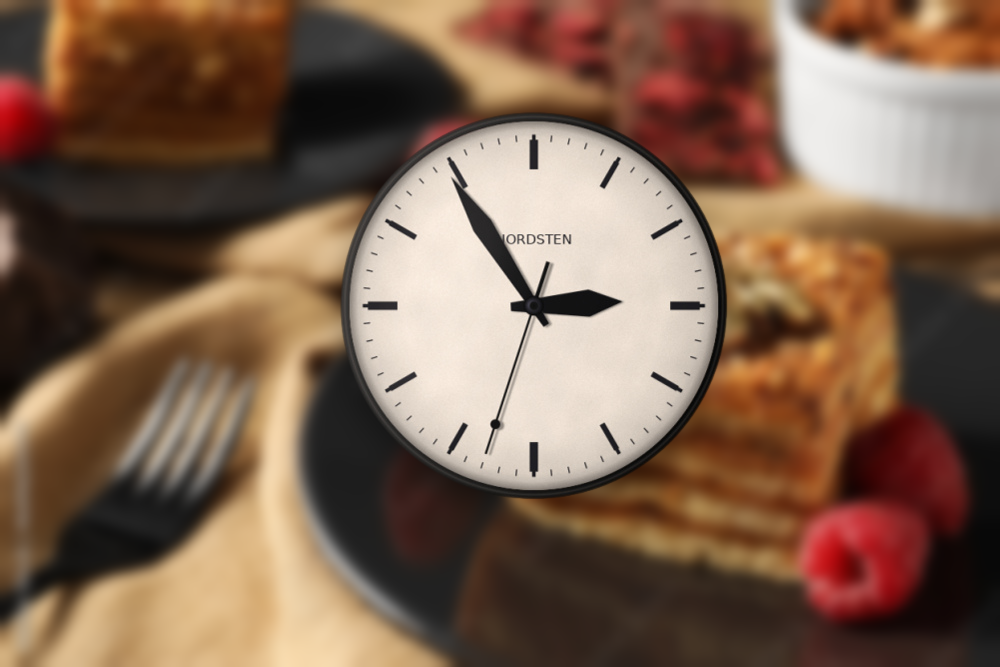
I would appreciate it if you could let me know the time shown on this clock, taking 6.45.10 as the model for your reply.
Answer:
2.54.33
